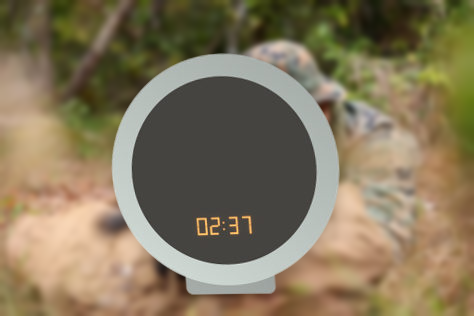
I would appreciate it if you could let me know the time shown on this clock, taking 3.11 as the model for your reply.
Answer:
2.37
